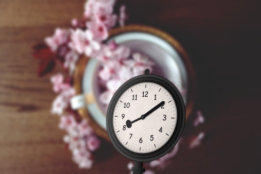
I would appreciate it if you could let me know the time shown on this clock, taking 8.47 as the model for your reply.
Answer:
8.09
